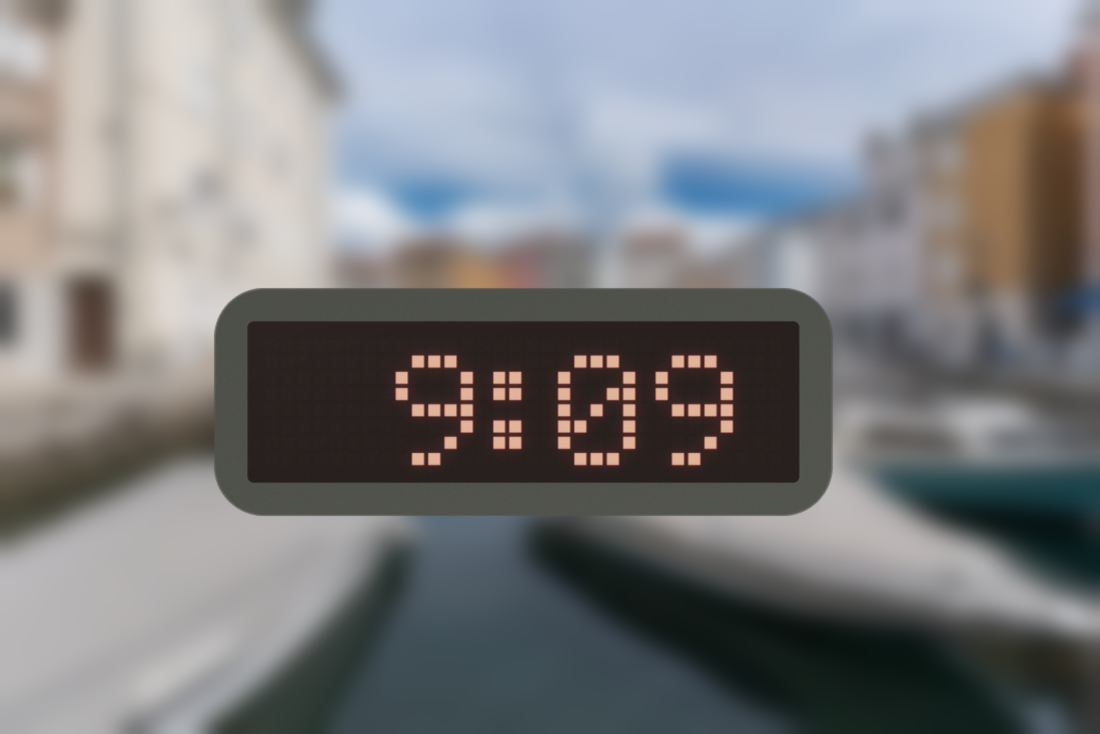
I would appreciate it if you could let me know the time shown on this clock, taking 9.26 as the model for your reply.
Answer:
9.09
